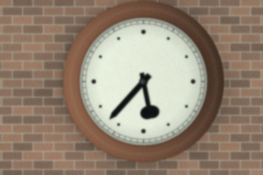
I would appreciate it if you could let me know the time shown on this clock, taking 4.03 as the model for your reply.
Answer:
5.37
